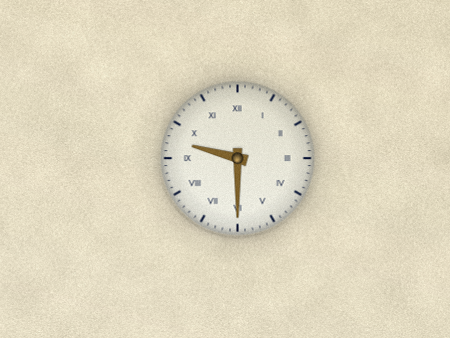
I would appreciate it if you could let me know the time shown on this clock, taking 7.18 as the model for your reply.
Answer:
9.30
